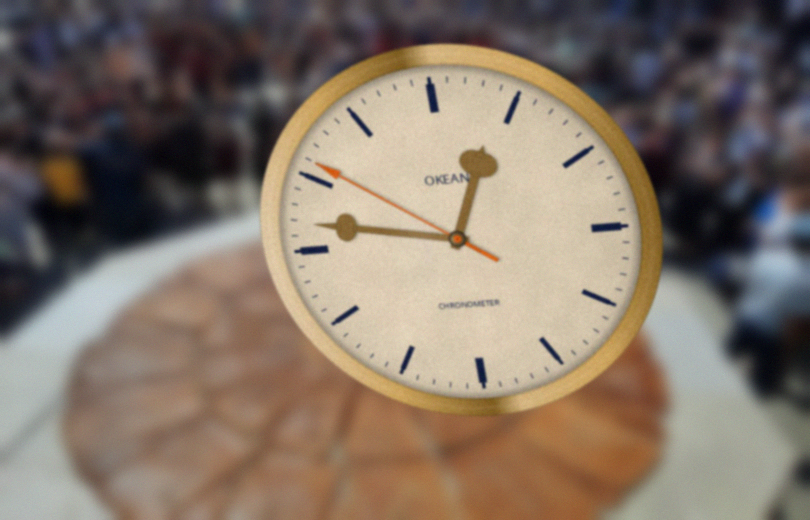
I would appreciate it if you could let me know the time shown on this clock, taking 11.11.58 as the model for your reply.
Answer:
12.46.51
